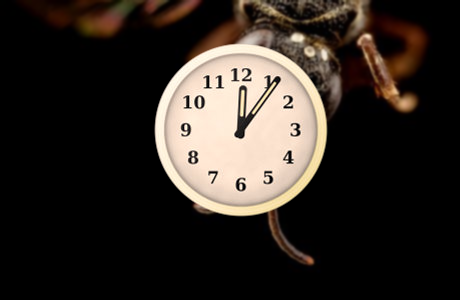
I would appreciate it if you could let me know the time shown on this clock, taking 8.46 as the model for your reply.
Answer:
12.06
